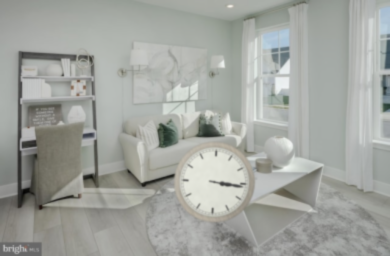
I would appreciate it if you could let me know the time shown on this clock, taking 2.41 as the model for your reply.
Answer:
3.16
